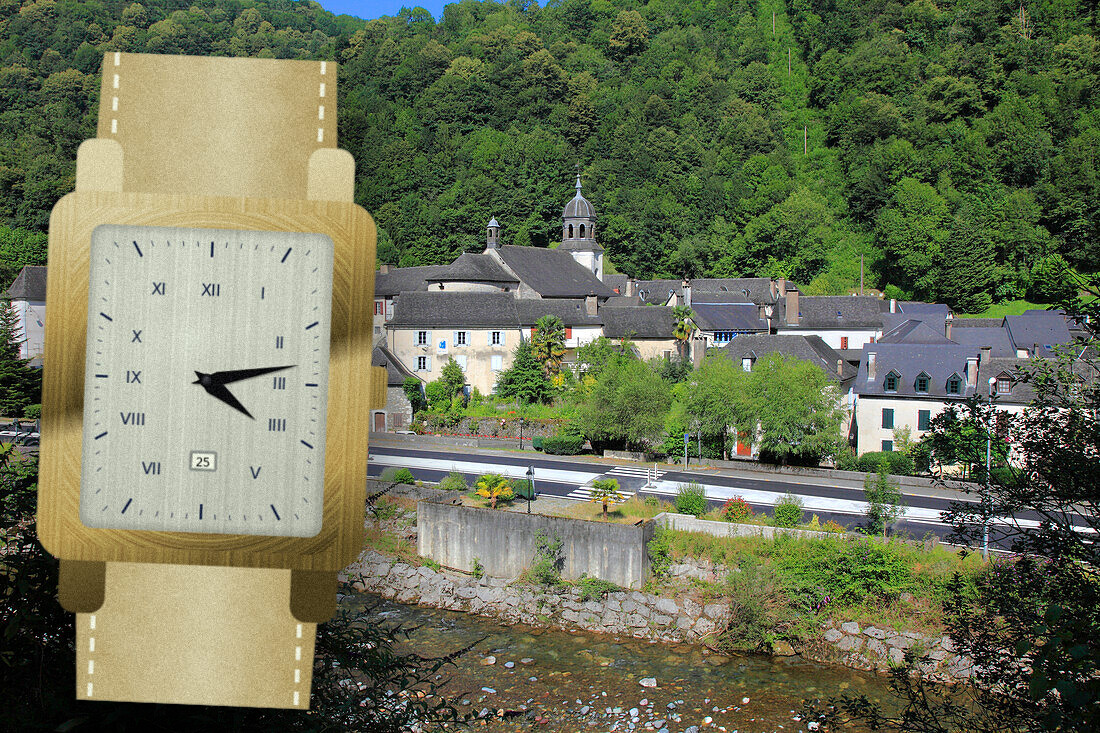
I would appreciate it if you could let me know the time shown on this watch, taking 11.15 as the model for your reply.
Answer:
4.13
